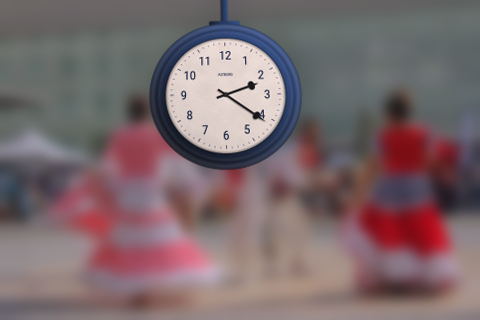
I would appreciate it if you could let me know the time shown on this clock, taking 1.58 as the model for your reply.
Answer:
2.21
